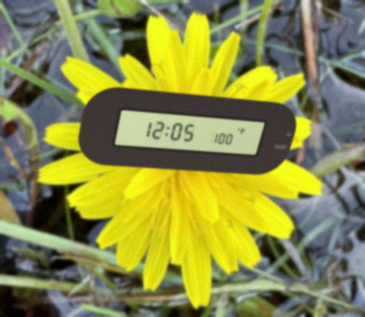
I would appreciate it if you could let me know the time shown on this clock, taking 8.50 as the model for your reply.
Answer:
12.05
